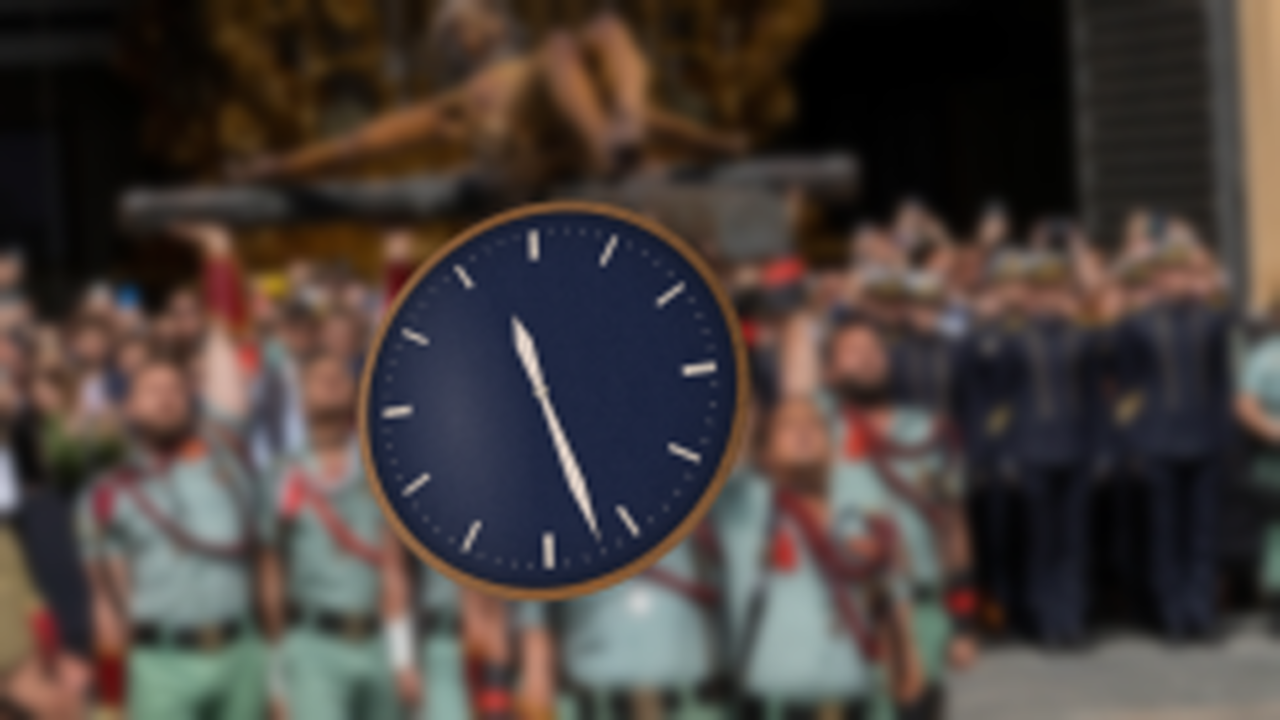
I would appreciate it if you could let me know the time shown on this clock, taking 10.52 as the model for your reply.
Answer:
11.27
